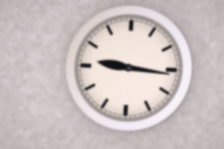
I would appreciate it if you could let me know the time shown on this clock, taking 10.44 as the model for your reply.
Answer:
9.16
